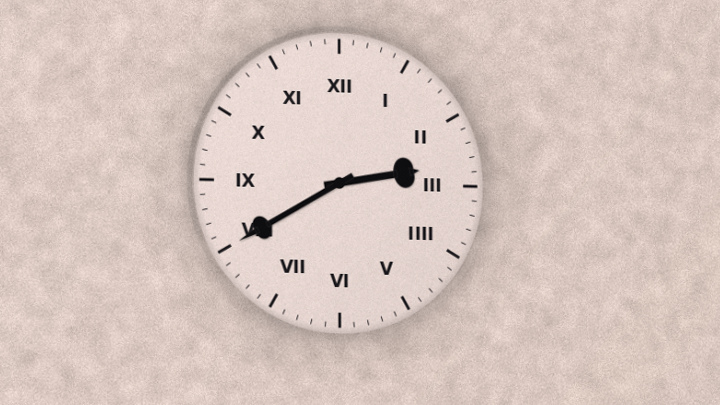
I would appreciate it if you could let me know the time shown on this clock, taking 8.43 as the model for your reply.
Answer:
2.40
